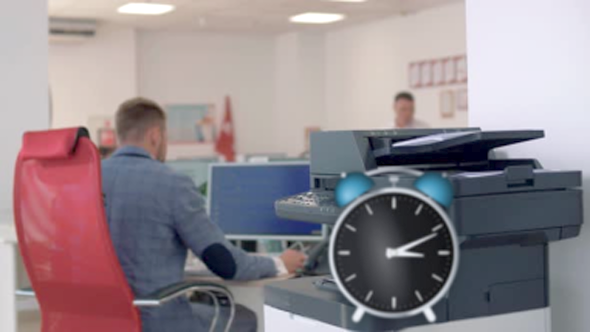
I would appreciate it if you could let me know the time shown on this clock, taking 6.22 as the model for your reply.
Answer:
3.11
